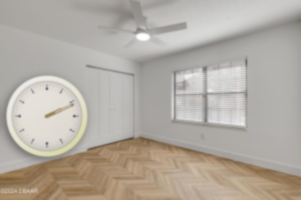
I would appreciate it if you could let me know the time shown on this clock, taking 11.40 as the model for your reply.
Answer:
2.11
